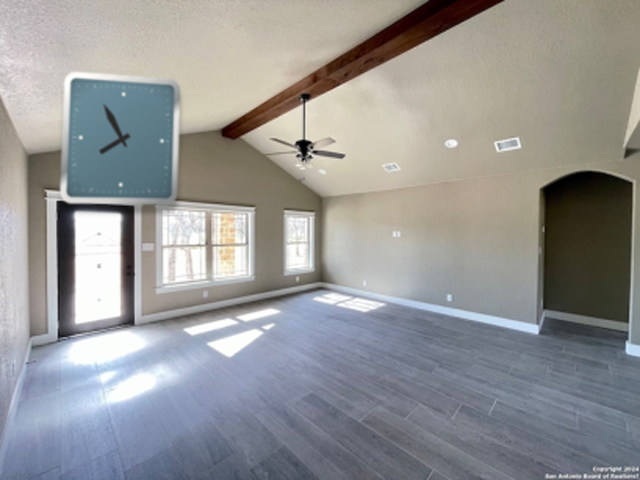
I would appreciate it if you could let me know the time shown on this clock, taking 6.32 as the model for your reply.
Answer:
7.55
